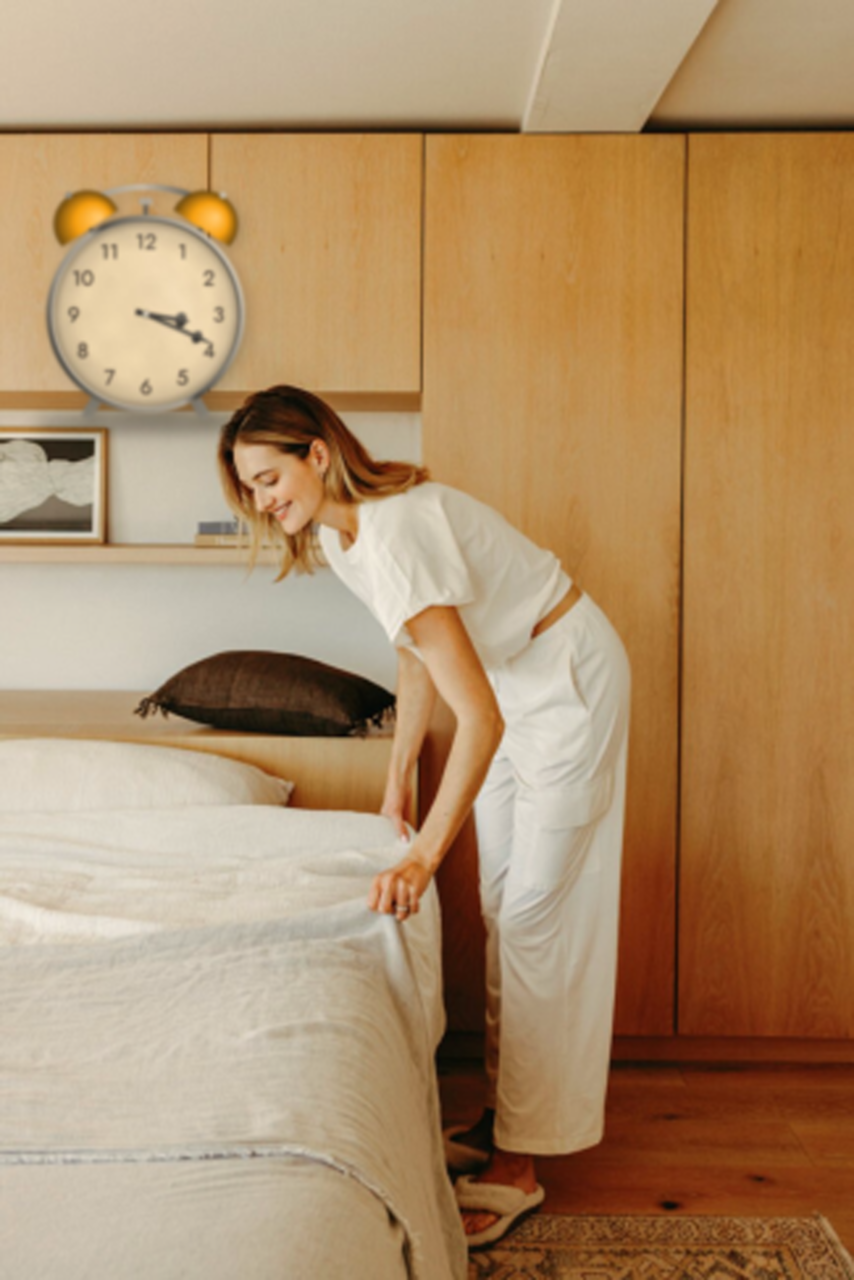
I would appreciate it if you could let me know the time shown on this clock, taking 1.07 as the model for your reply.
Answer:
3.19
